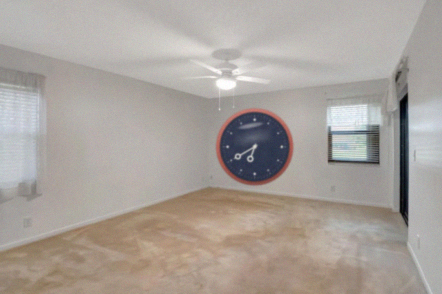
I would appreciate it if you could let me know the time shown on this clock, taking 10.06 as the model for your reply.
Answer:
6.40
